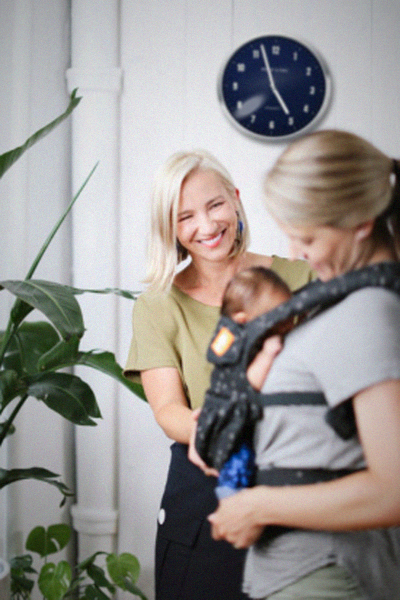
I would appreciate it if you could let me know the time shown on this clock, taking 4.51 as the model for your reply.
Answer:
4.57
